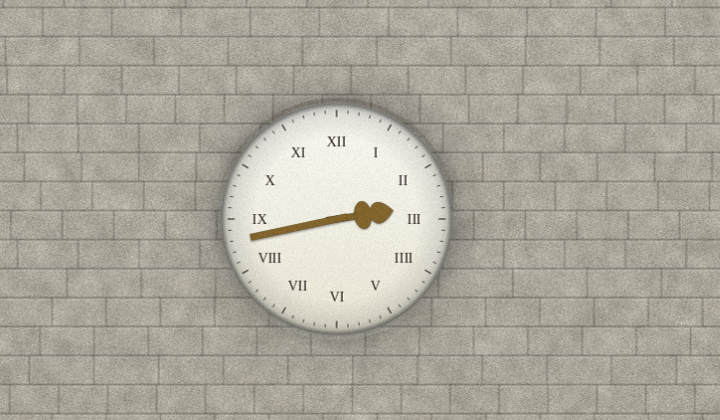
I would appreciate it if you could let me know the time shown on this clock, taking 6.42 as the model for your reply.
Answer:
2.43
